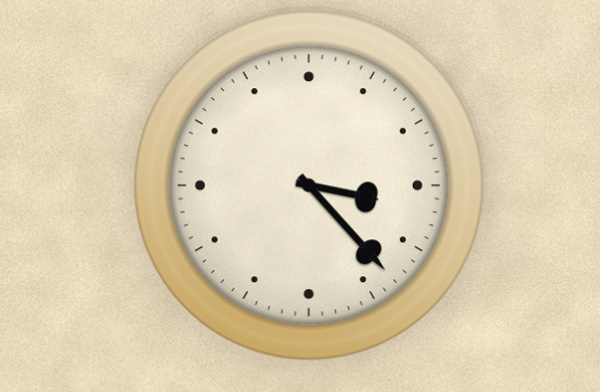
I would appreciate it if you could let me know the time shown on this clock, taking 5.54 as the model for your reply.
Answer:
3.23
